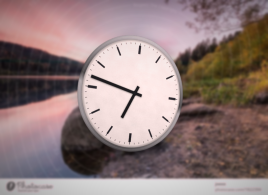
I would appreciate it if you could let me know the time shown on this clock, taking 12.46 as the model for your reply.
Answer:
6.47
